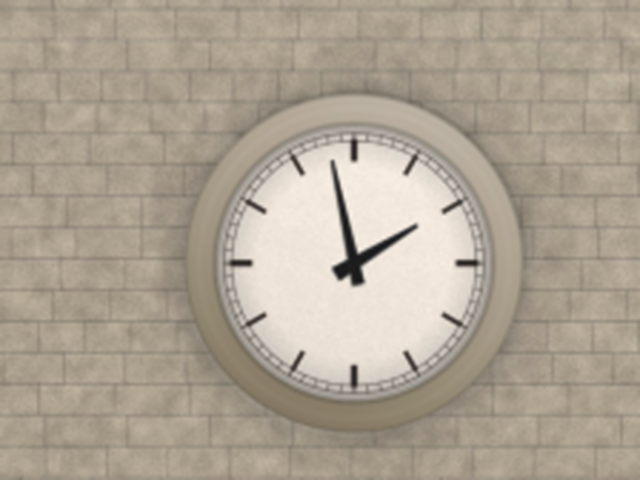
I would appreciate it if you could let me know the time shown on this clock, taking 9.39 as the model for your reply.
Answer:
1.58
